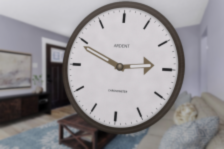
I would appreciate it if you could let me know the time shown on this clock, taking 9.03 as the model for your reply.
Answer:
2.49
